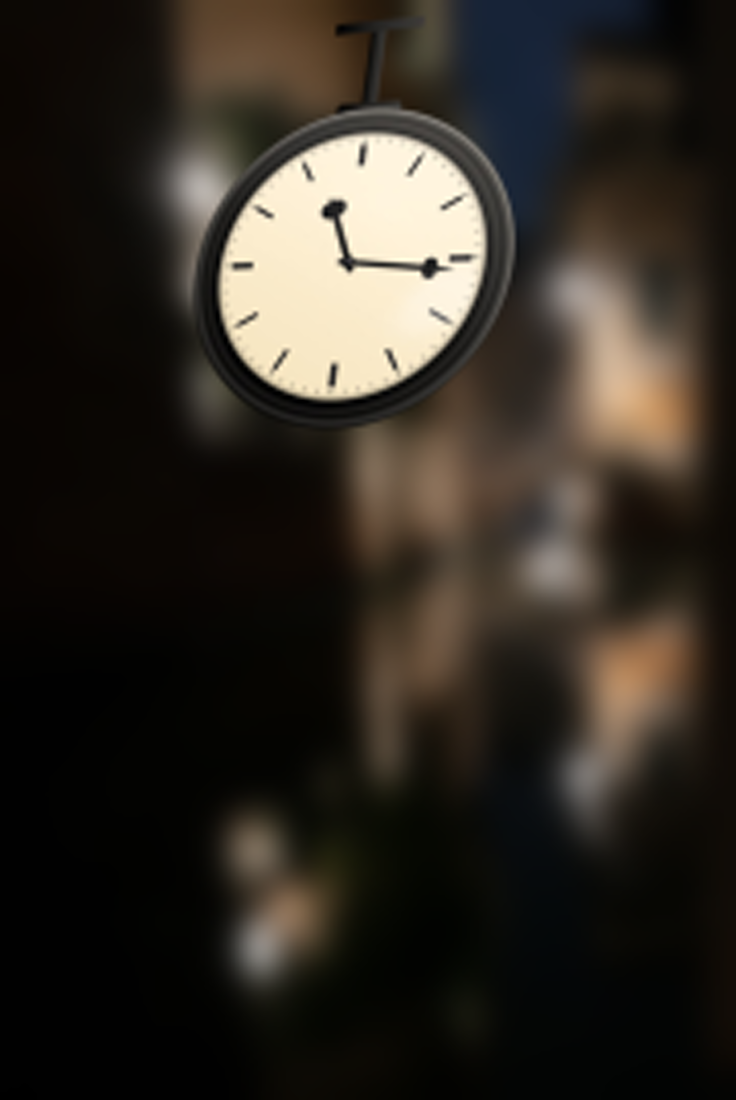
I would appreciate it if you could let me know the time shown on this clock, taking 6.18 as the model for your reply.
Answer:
11.16
